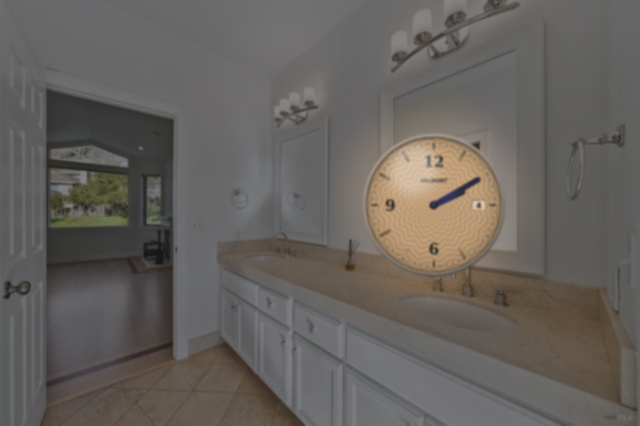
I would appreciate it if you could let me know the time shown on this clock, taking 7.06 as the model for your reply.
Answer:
2.10
